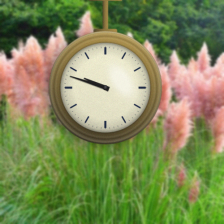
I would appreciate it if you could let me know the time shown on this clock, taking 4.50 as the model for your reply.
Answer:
9.48
